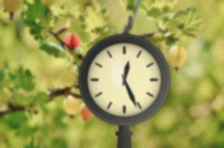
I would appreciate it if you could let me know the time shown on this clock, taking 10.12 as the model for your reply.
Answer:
12.26
